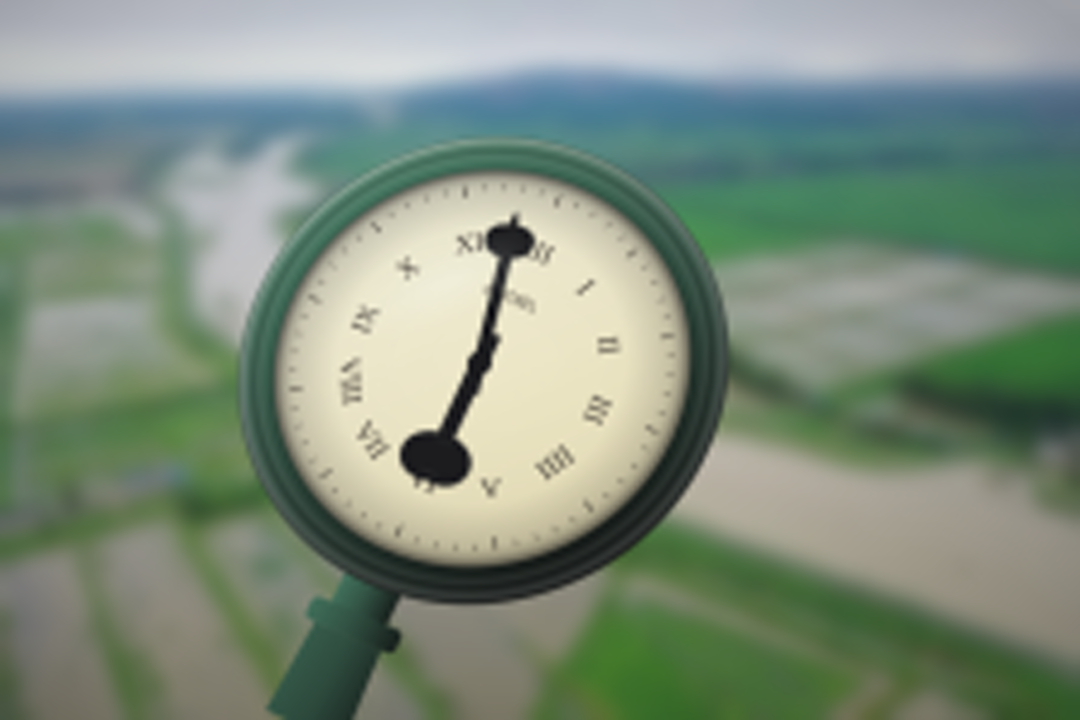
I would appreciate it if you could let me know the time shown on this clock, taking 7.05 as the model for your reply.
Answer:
5.58
